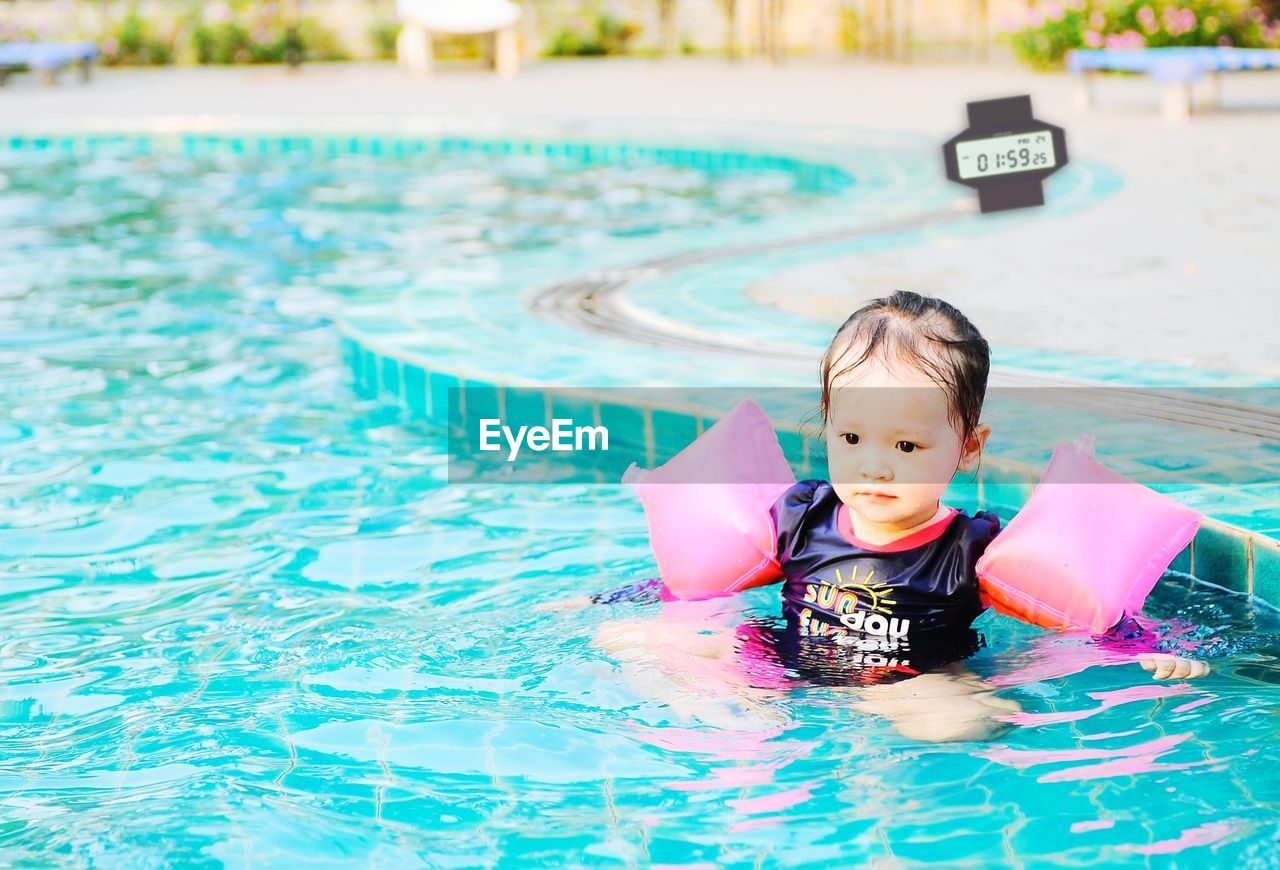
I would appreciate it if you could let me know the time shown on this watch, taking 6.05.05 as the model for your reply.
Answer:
1.59.25
